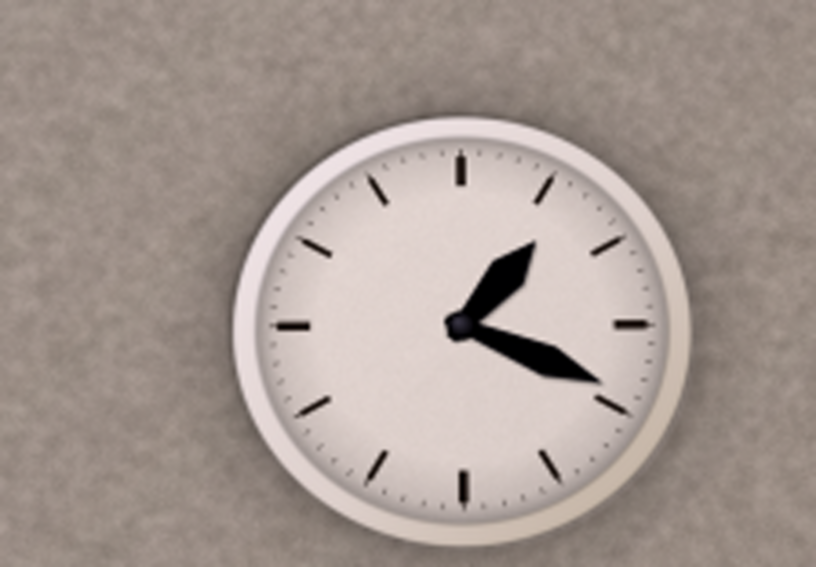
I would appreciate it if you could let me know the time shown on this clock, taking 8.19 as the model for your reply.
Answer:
1.19
